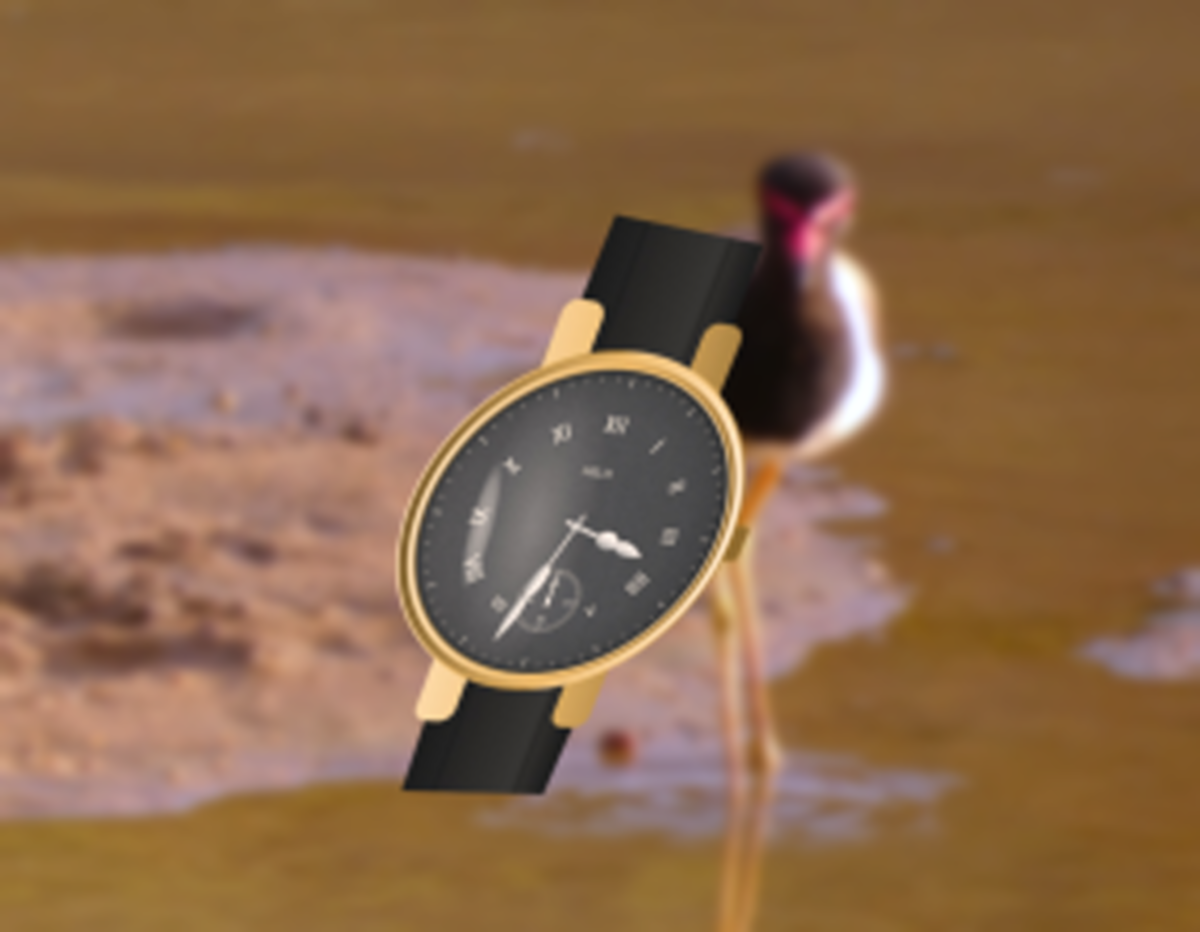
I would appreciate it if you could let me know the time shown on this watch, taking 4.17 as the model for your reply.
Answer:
3.33
